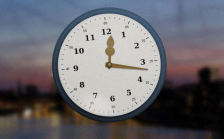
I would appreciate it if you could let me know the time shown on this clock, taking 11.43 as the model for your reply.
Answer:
12.17
